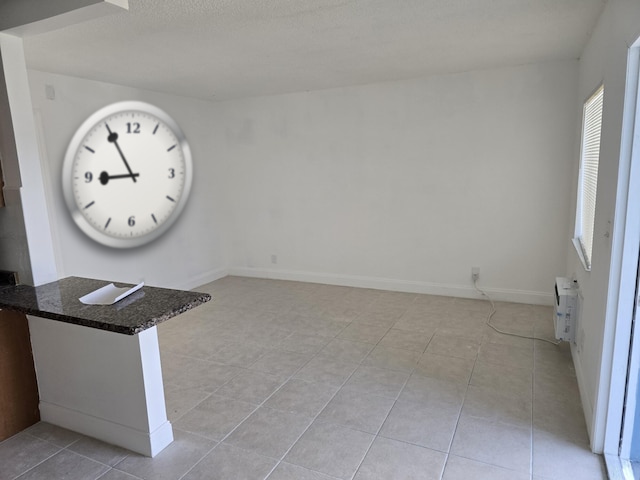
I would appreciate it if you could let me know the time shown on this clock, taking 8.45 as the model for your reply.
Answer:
8.55
